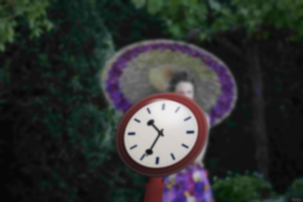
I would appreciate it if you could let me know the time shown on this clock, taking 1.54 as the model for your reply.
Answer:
10.34
